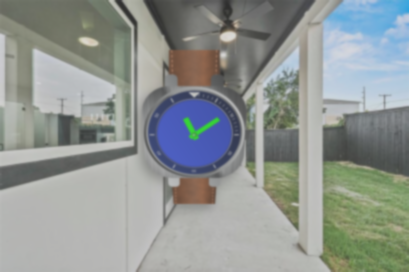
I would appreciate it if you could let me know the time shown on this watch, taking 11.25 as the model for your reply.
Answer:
11.09
